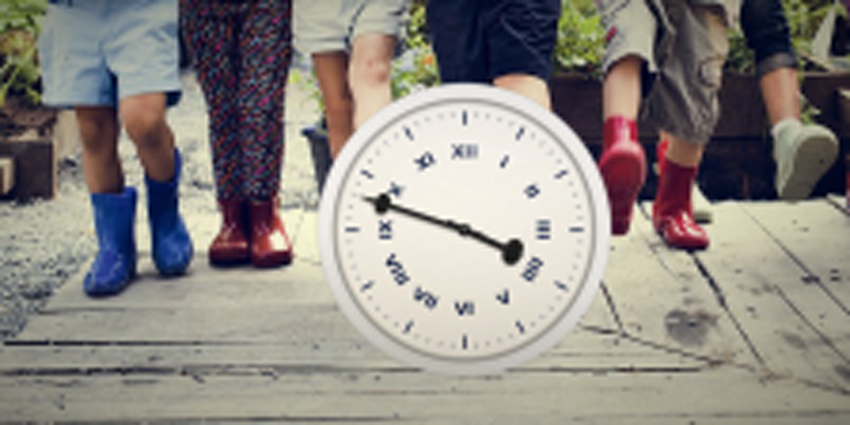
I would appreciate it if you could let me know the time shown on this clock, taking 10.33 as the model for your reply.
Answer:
3.48
